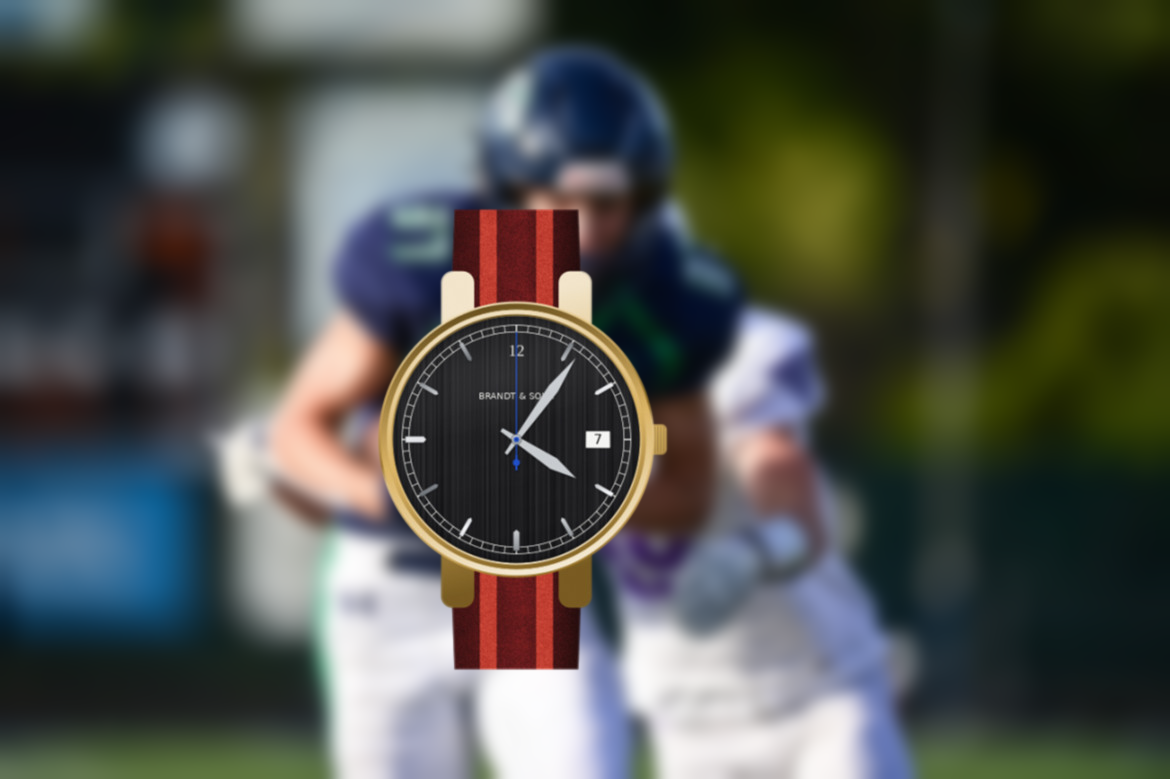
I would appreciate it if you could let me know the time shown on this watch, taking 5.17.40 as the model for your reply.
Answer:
4.06.00
